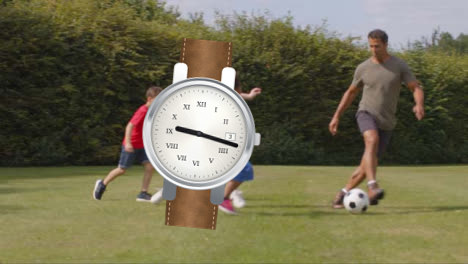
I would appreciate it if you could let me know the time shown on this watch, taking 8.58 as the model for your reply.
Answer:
9.17
